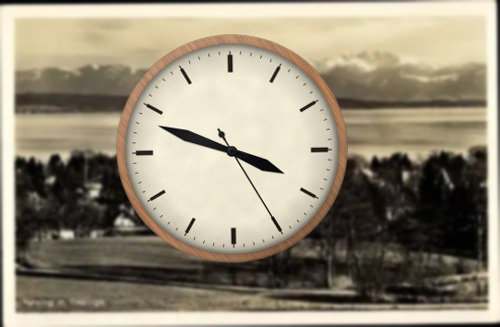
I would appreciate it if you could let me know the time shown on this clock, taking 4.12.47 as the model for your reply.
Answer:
3.48.25
